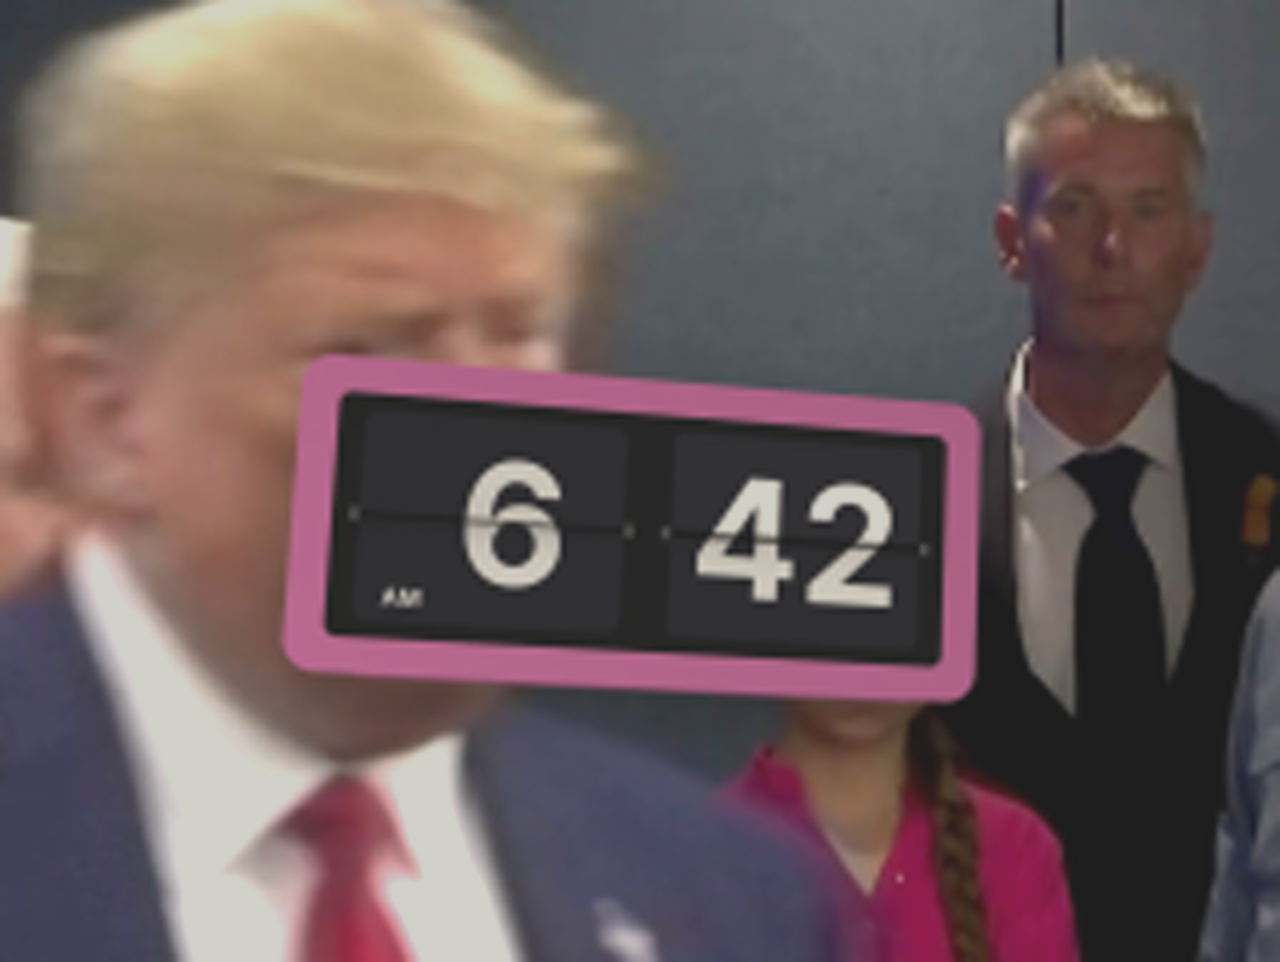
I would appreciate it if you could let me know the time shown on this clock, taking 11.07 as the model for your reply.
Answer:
6.42
